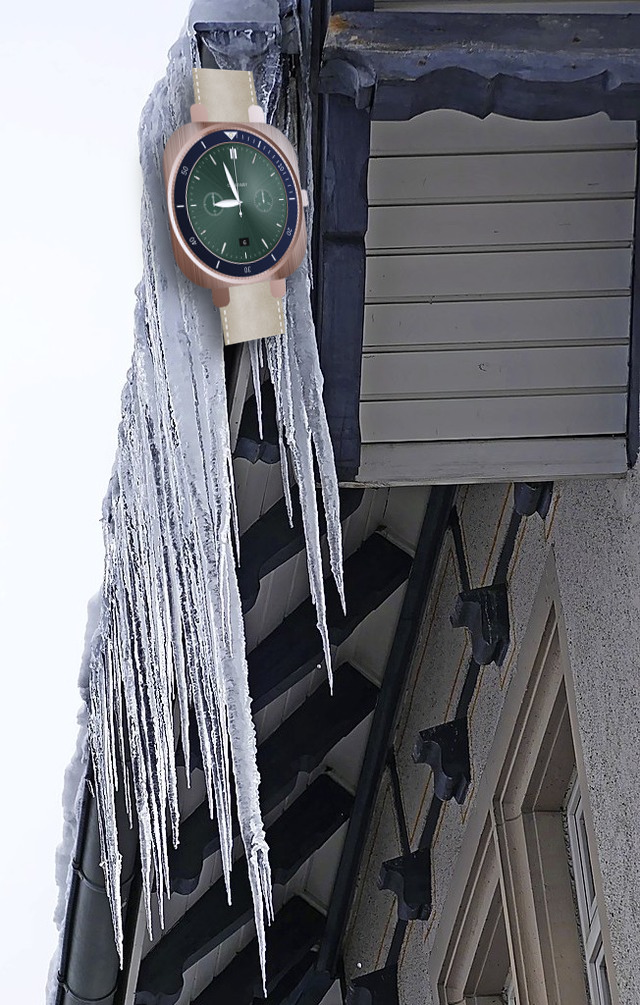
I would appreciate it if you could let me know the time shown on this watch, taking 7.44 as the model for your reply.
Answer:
8.57
